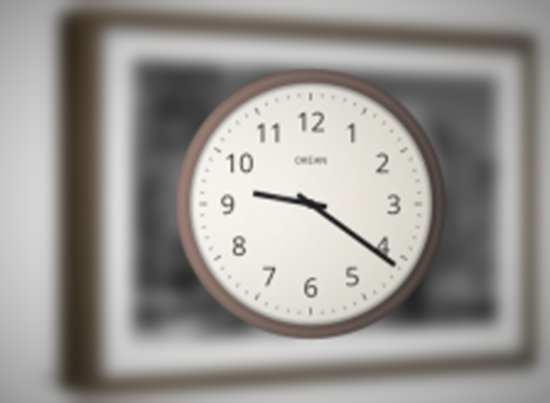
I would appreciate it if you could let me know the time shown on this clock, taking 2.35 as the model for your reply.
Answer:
9.21
